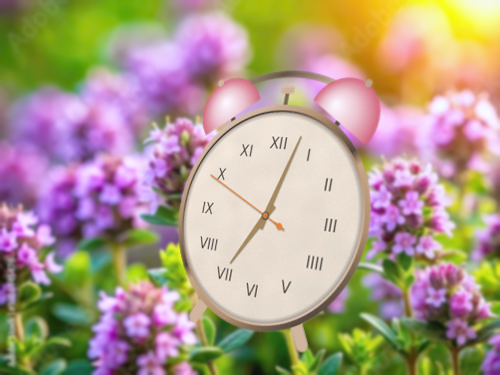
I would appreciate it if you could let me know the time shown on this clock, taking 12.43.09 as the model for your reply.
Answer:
7.02.49
